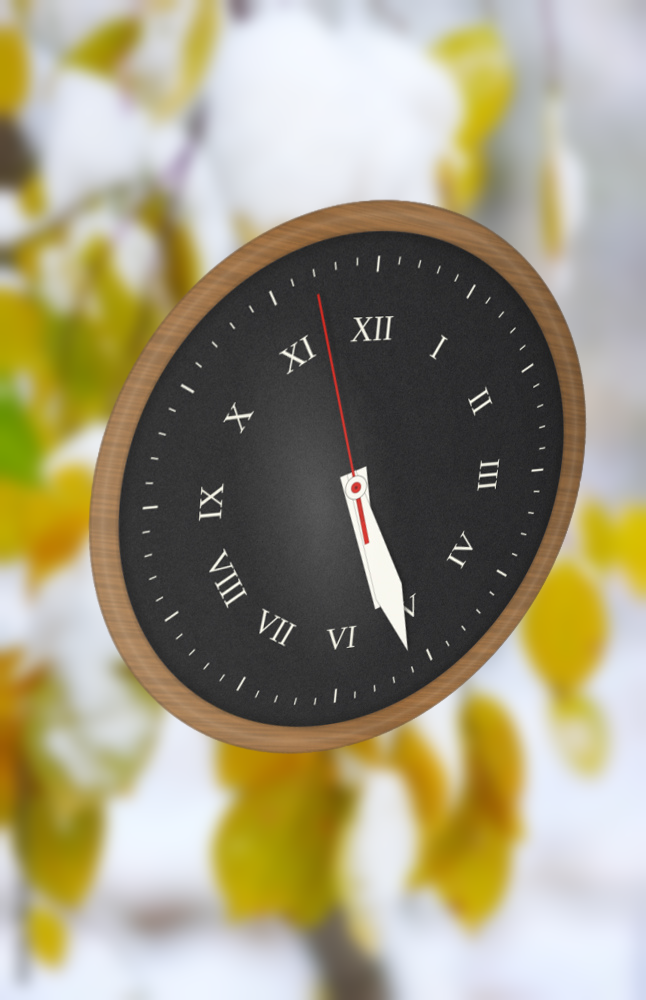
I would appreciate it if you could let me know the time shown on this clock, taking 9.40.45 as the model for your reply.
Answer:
5.25.57
